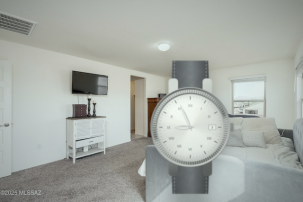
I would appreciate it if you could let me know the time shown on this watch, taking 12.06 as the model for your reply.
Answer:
8.56
